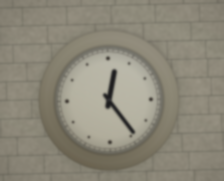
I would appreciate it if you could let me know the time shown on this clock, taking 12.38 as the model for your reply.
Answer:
12.24
